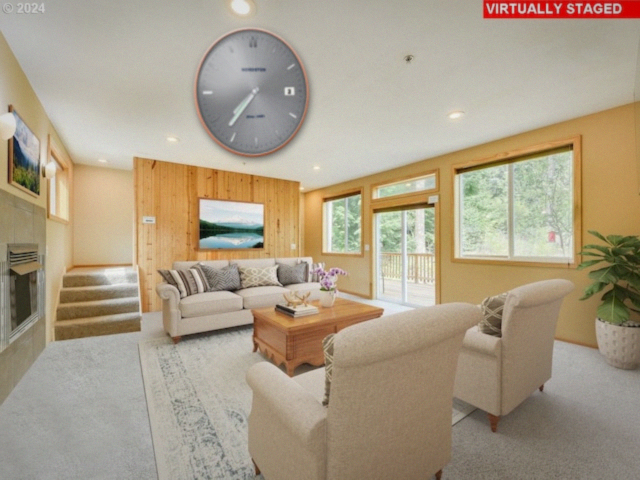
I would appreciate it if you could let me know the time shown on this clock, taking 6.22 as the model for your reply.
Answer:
7.37
